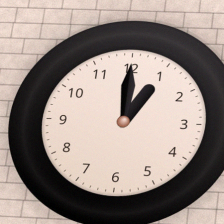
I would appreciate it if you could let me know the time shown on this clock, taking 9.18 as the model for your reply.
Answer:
1.00
